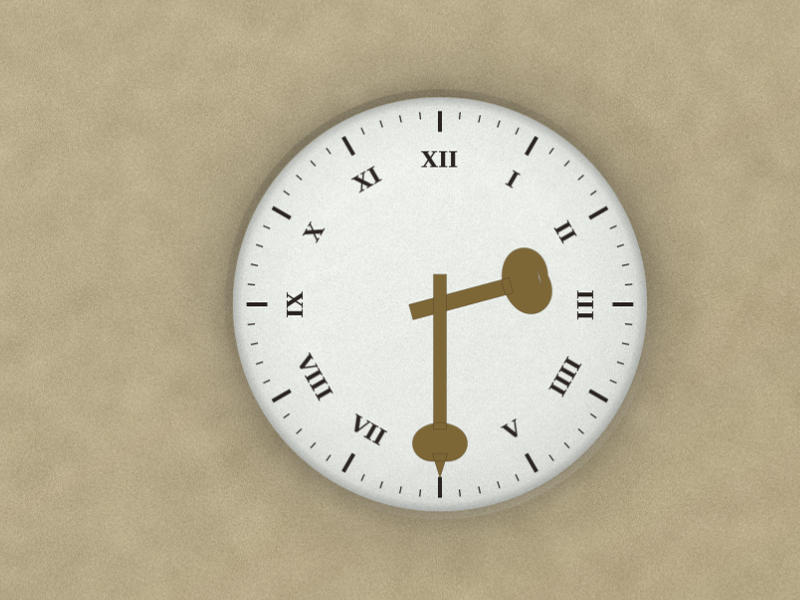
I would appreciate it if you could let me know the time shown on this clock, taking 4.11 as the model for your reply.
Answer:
2.30
